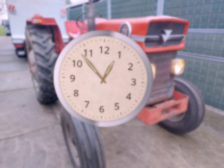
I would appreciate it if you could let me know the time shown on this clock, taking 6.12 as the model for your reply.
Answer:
12.53
